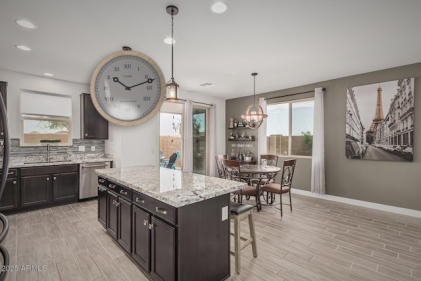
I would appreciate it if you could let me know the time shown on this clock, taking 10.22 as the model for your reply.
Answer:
10.12
